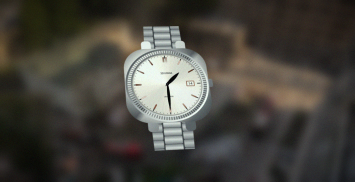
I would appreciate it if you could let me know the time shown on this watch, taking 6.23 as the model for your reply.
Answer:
1.30
